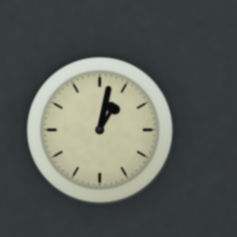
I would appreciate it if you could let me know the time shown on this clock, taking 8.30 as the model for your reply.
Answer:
1.02
